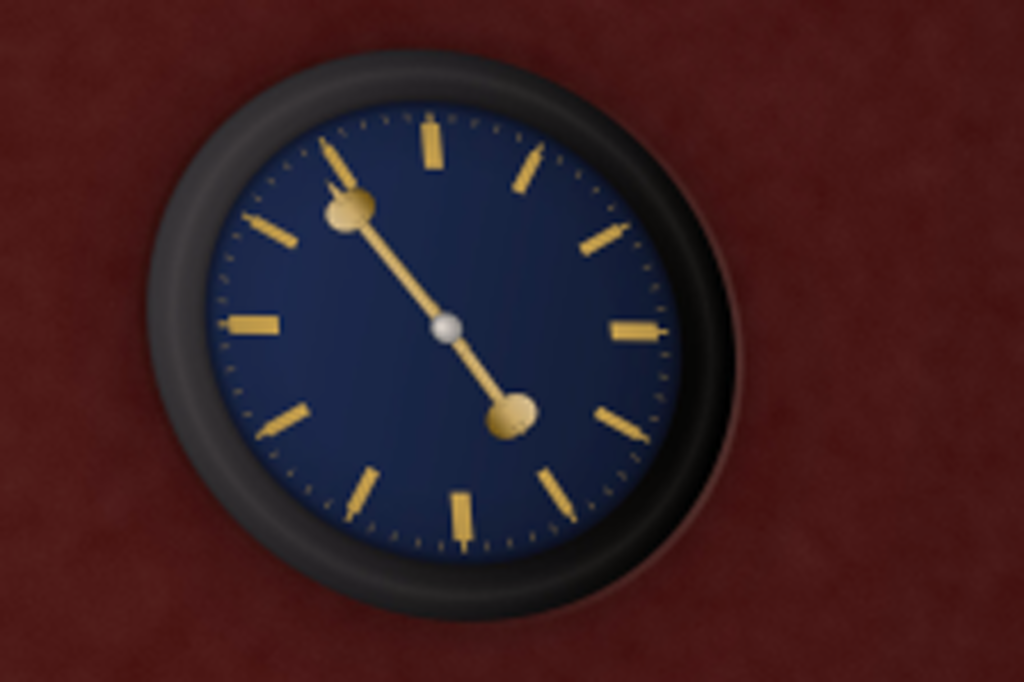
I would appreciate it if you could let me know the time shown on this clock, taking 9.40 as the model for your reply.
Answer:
4.54
